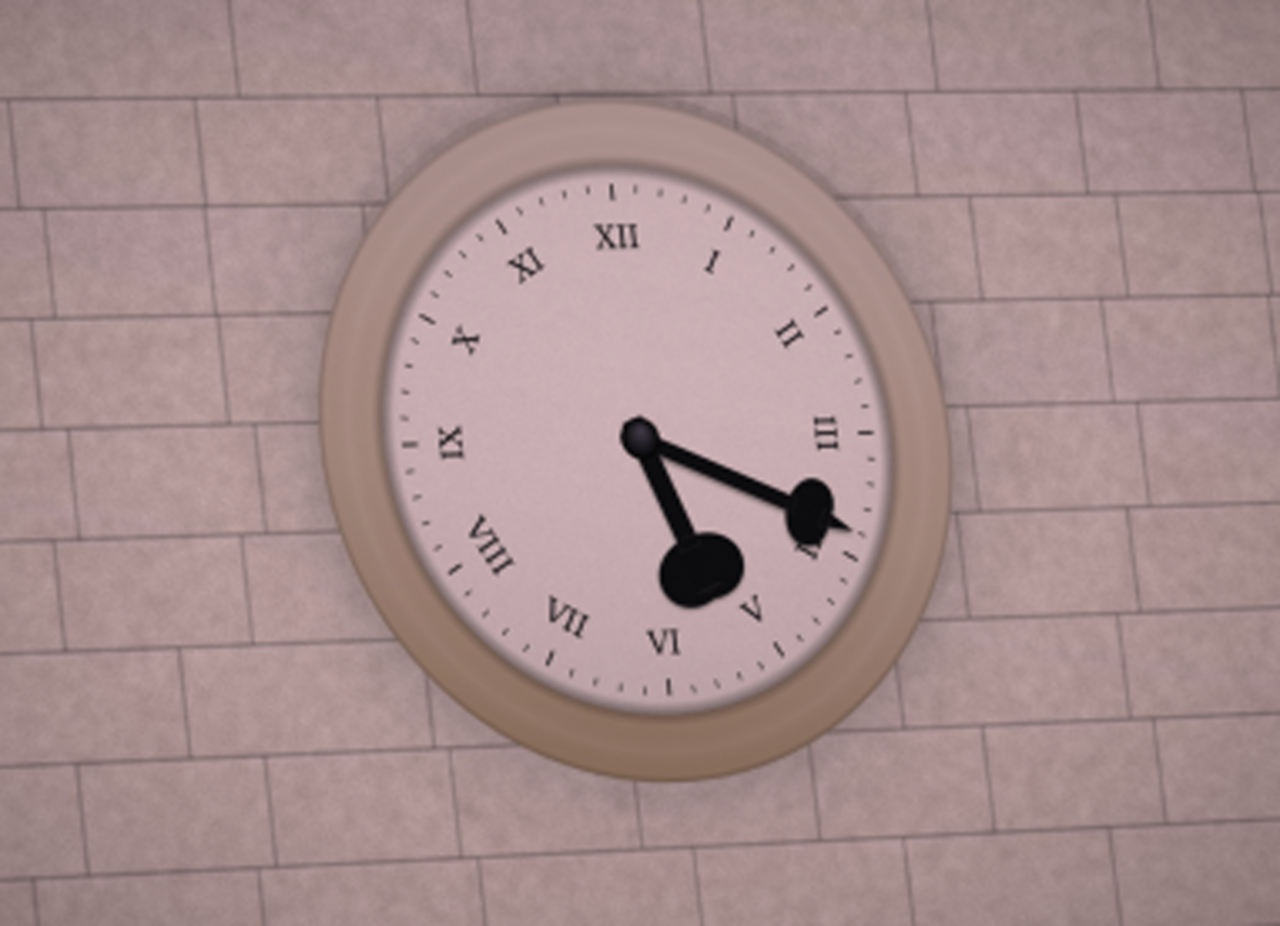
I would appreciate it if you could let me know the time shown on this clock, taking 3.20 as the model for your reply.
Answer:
5.19
